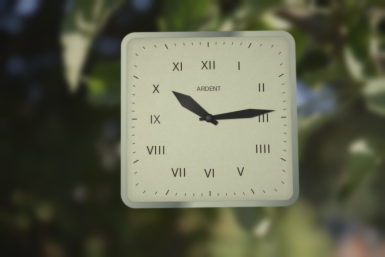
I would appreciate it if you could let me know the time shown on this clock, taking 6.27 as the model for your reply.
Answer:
10.14
